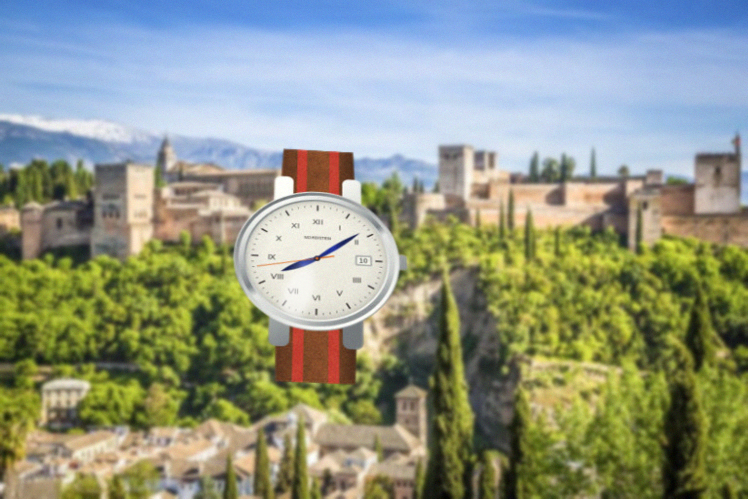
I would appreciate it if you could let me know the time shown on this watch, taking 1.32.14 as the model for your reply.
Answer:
8.08.43
